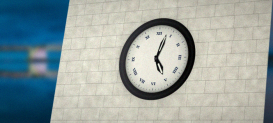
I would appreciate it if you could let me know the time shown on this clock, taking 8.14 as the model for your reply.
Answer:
5.03
